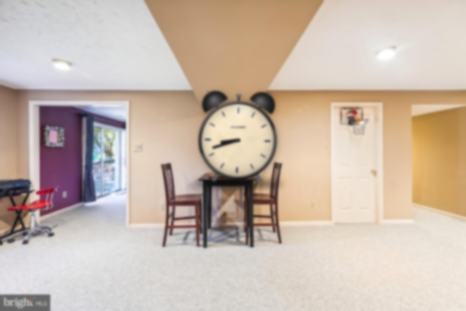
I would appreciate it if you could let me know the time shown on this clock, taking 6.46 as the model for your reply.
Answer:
8.42
